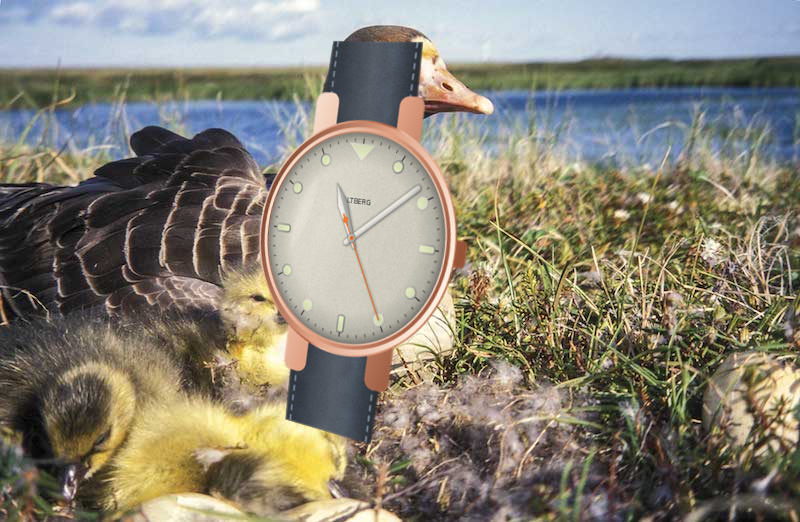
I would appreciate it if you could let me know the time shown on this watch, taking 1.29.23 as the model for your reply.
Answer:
11.08.25
